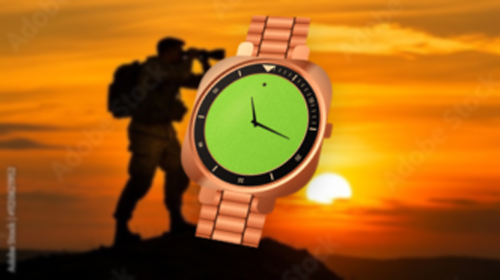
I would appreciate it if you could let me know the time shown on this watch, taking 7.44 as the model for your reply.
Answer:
11.18
